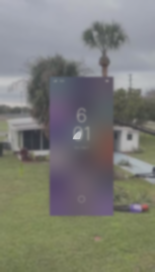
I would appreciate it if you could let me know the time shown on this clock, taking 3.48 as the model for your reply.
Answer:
6.01
